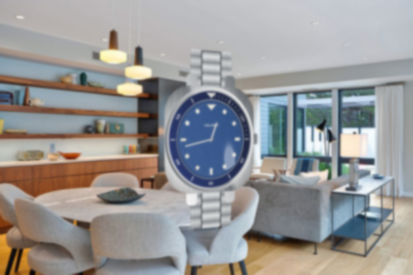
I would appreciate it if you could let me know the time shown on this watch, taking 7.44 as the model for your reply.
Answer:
12.43
